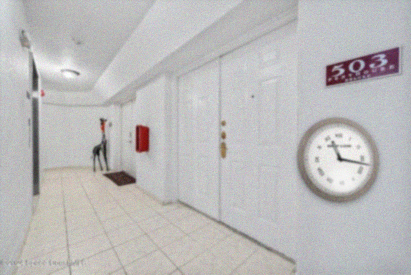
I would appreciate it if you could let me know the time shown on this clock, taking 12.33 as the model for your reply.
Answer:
11.17
